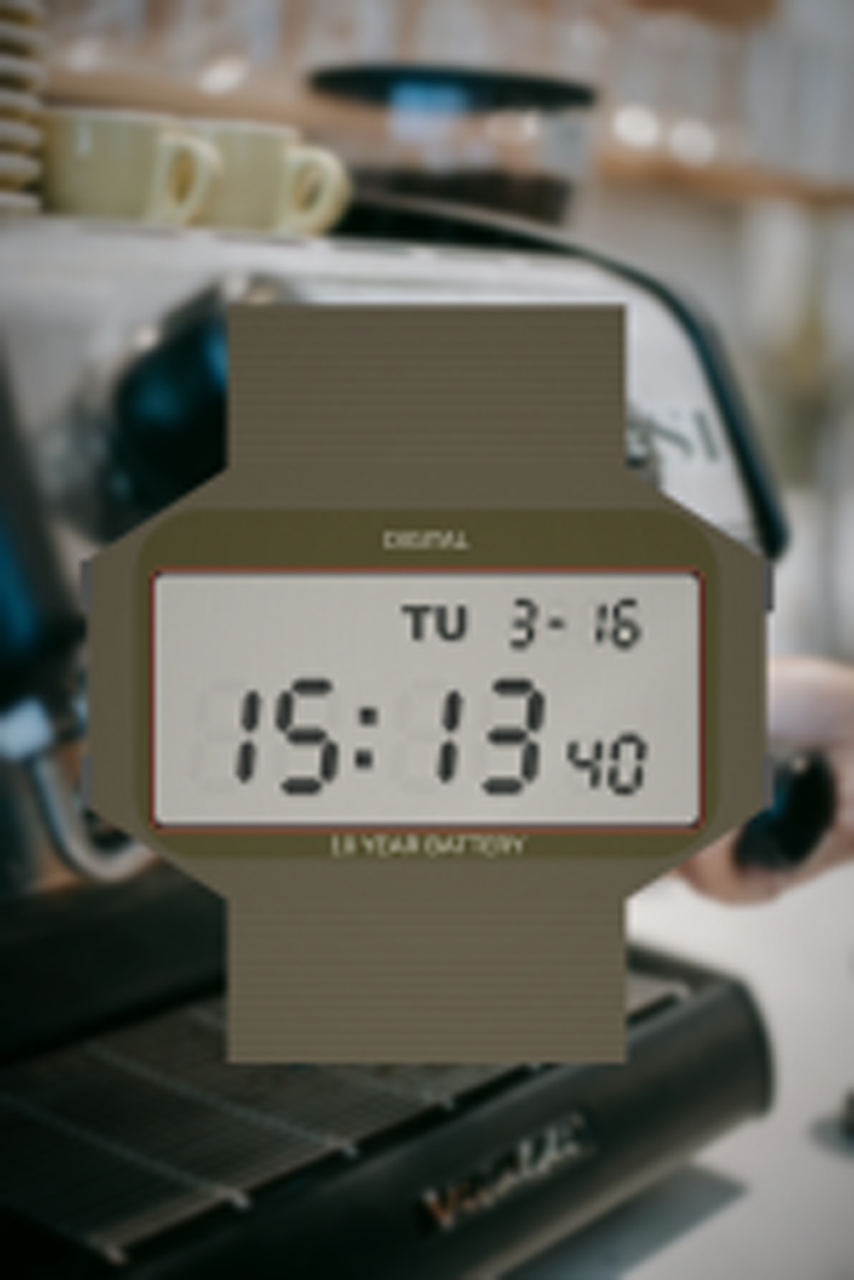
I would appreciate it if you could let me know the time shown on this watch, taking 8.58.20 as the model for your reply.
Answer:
15.13.40
